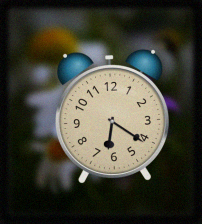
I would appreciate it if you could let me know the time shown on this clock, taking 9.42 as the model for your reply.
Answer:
6.21
